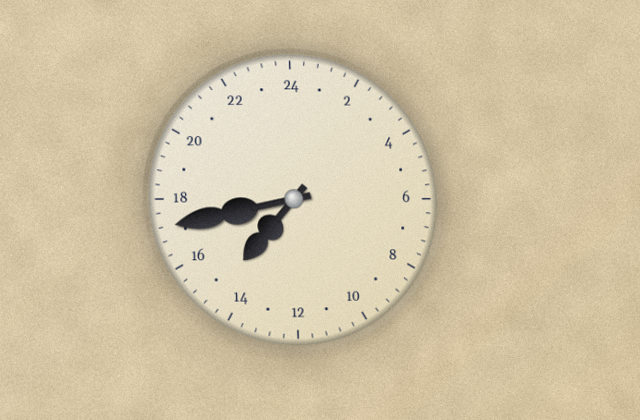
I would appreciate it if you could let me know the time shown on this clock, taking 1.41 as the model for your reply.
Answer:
14.43
